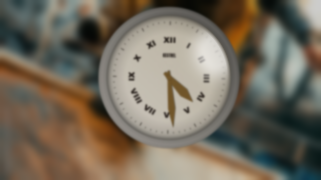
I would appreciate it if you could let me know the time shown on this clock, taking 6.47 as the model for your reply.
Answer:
4.29
